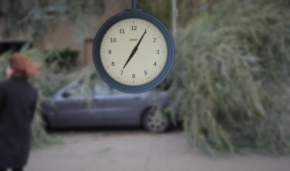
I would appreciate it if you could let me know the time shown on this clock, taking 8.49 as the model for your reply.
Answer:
7.05
